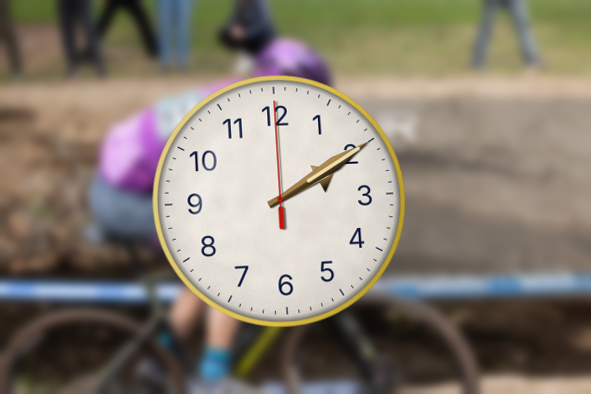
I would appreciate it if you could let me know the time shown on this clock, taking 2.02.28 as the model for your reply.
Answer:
2.10.00
